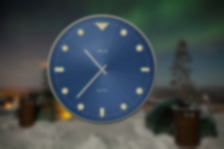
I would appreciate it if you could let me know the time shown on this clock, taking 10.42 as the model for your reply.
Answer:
10.37
